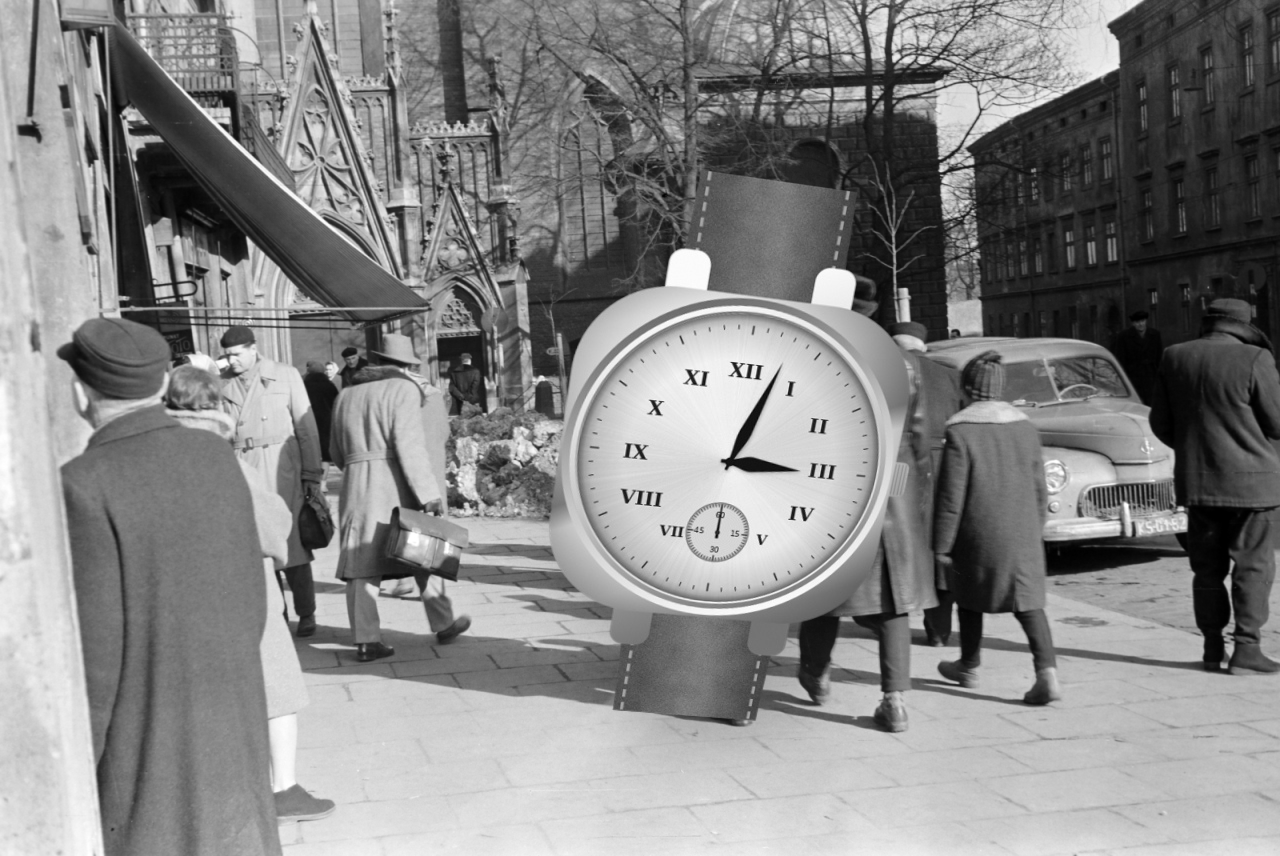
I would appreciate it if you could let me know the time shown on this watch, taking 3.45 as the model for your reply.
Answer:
3.03
